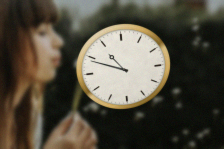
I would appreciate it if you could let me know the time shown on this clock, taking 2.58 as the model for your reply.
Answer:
10.49
